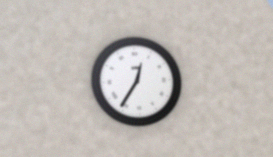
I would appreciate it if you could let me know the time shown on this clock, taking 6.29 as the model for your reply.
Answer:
12.36
